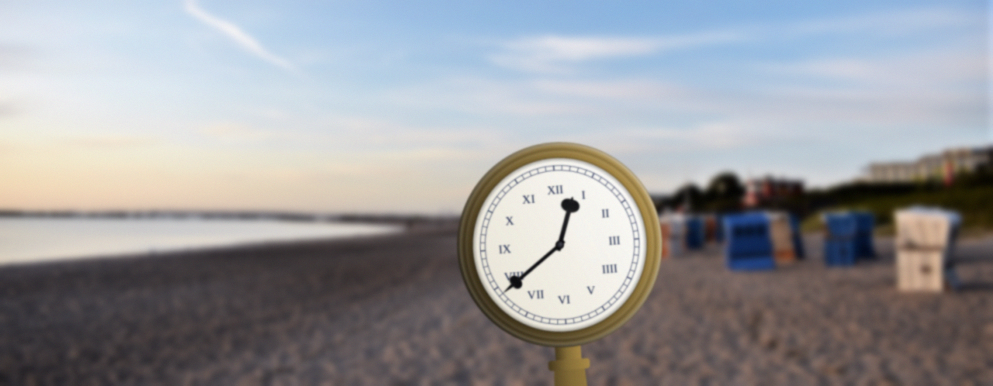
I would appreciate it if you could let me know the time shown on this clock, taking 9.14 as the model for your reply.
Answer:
12.39
